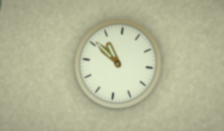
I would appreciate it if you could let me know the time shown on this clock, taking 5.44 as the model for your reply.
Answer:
10.51
